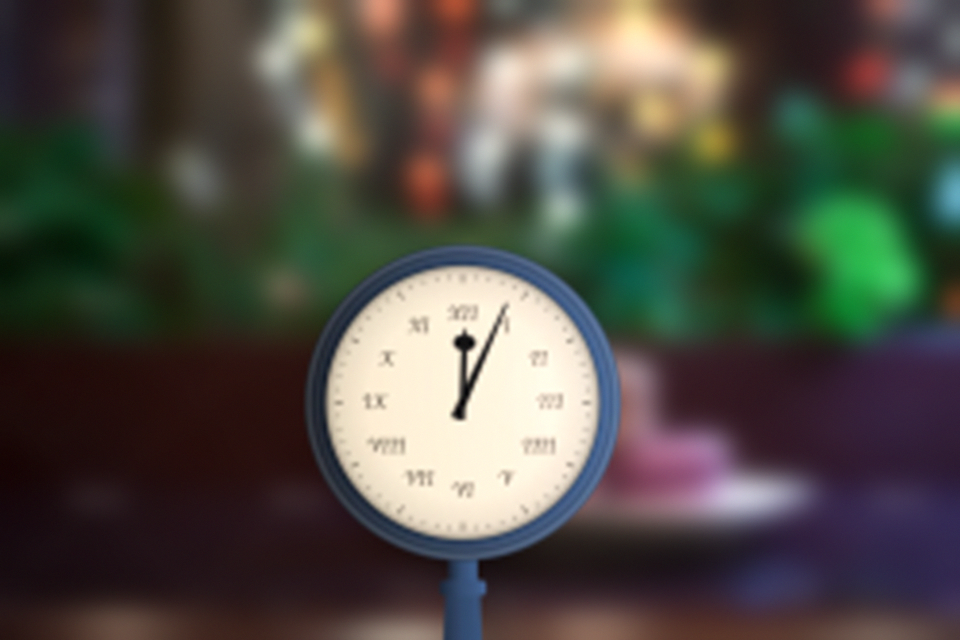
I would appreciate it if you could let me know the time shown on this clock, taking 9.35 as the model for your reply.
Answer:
12.04
